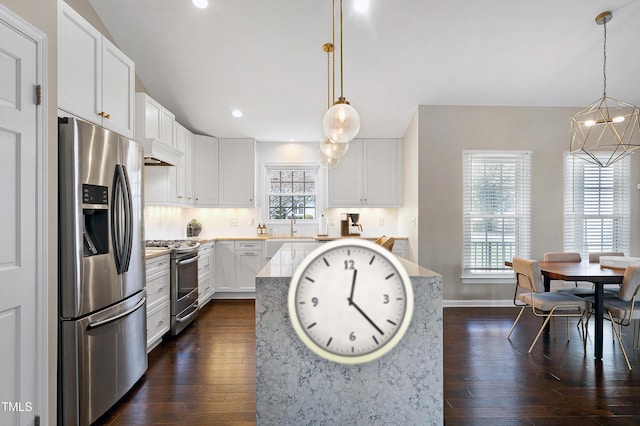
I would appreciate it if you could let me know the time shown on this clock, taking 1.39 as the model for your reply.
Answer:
12.23
